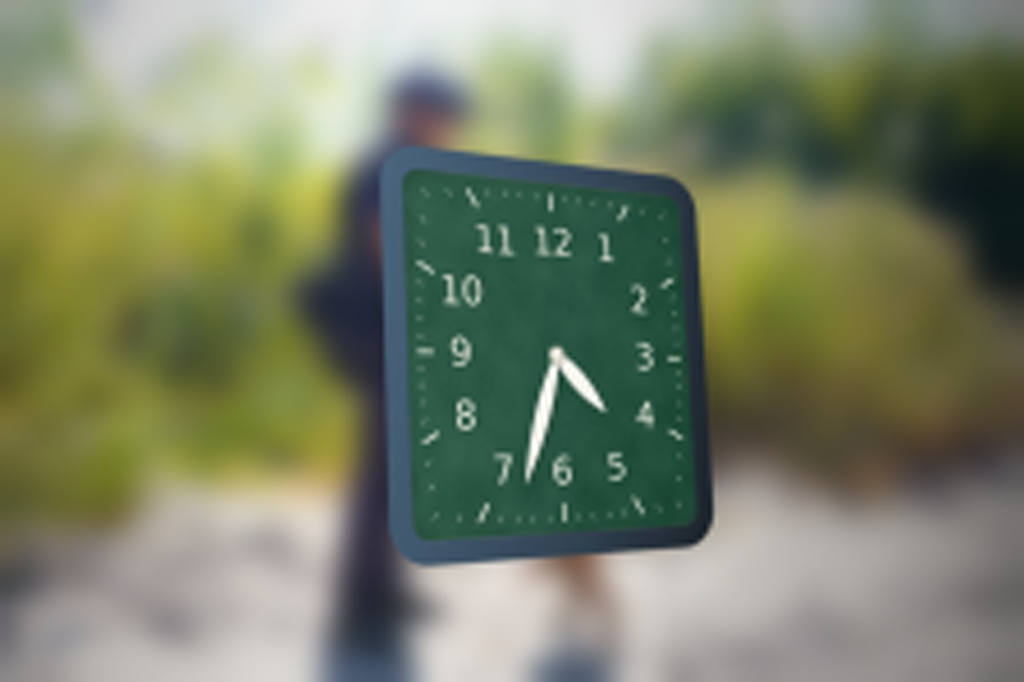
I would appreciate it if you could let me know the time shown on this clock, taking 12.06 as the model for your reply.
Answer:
4.33
